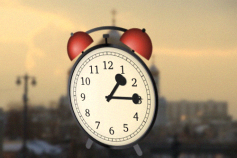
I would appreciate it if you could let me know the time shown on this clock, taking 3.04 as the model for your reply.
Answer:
1.15
